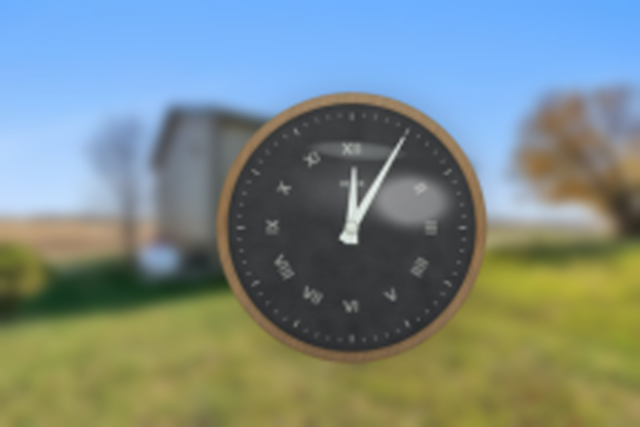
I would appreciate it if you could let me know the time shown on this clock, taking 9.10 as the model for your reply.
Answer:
12.05
